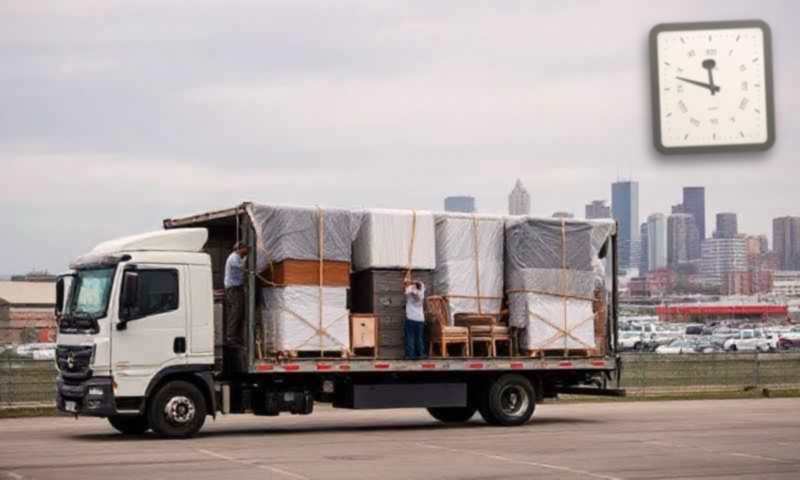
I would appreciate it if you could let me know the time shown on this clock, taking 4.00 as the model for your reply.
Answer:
11.48
